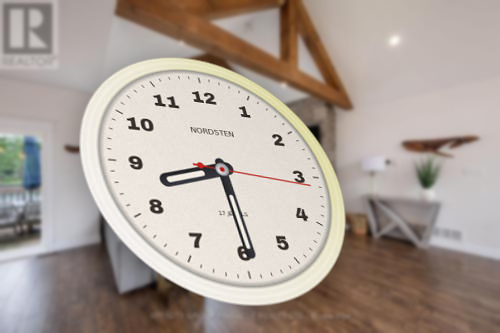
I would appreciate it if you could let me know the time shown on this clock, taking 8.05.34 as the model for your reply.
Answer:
8.29.16
